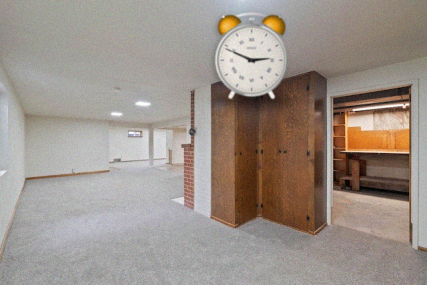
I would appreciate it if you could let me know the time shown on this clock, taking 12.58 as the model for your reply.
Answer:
2.49
